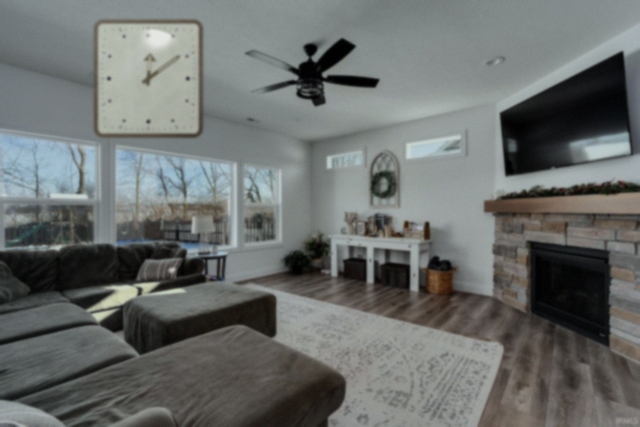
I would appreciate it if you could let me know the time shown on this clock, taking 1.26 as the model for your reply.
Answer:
12.09
